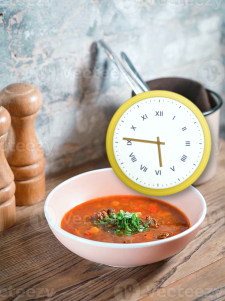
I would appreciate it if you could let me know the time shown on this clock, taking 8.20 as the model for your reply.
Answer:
5.46
